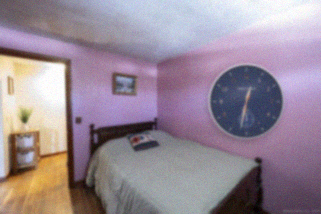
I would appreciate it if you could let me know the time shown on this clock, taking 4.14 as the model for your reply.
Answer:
12.32
